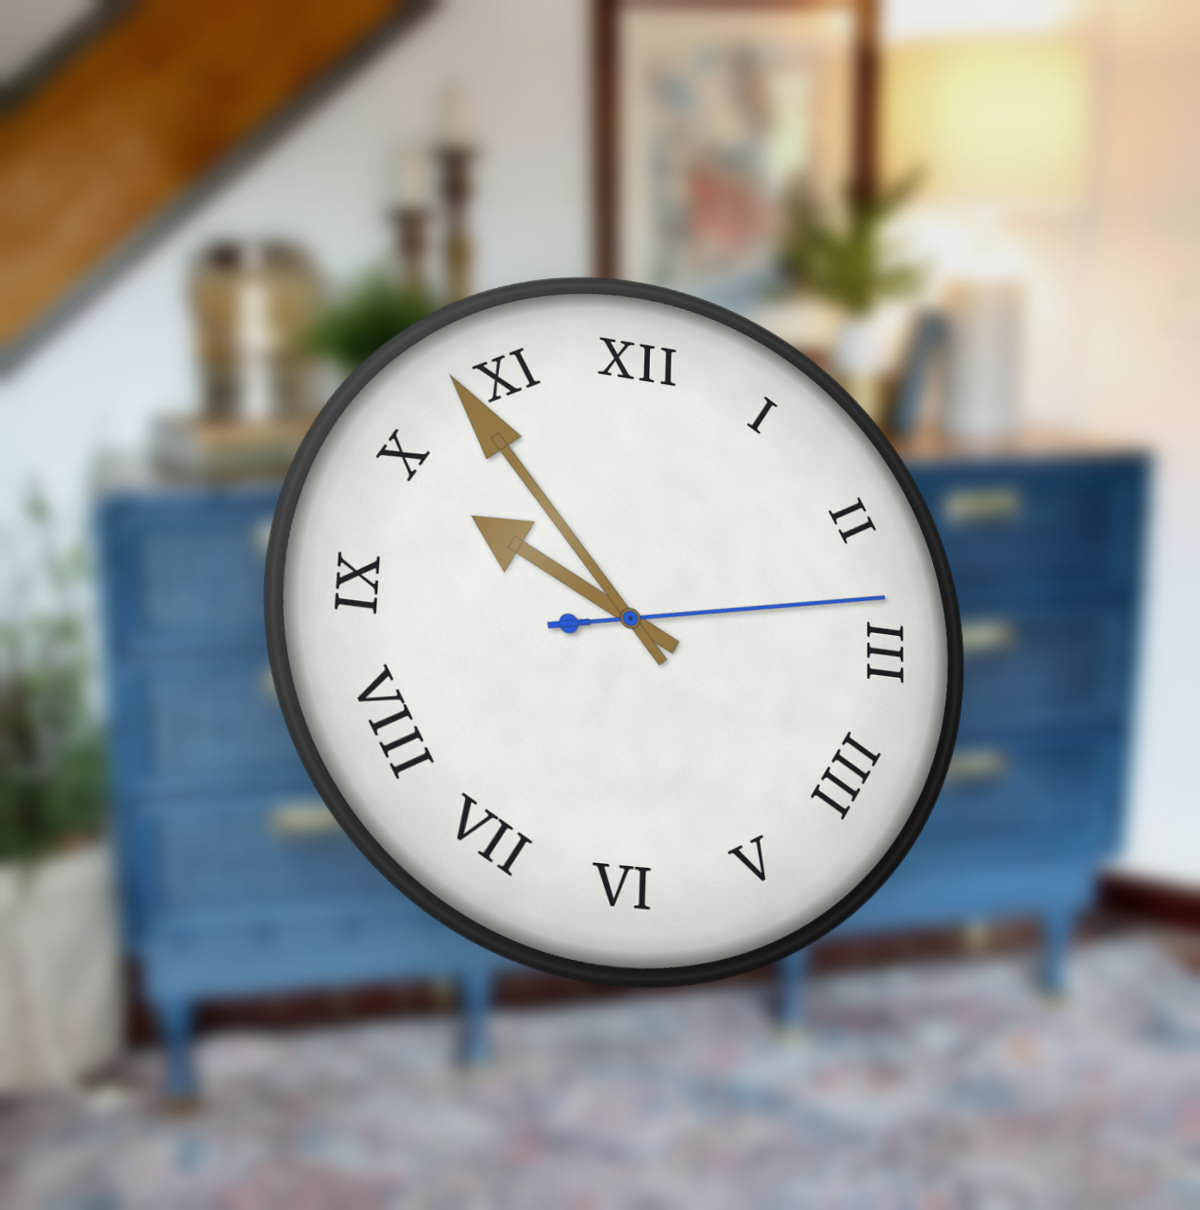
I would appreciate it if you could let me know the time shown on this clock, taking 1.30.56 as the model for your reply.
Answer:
9.53.13
